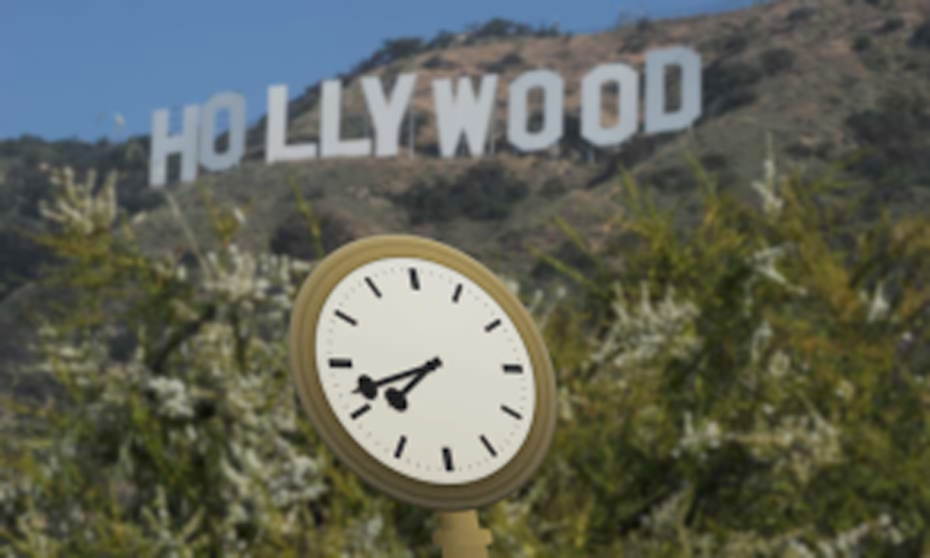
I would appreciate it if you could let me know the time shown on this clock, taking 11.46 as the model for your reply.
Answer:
7.42
